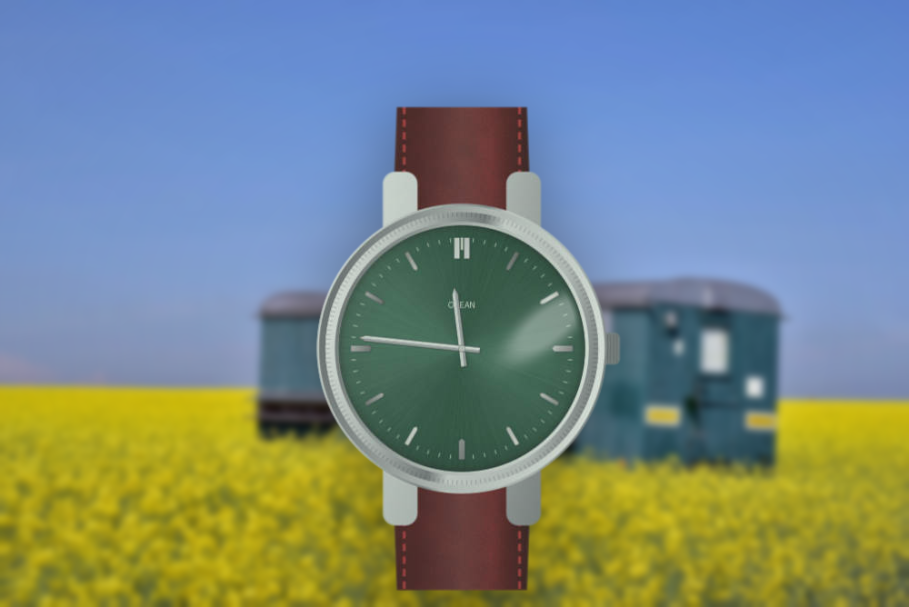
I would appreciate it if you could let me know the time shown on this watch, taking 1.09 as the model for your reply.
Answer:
11.46
